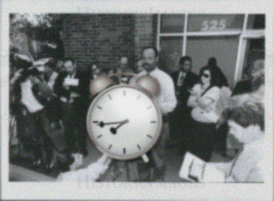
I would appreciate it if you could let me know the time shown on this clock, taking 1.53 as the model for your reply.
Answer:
7.44
